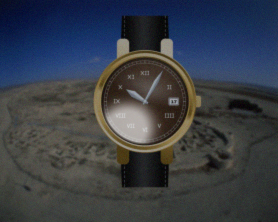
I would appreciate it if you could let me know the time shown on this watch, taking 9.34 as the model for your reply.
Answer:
10.05
